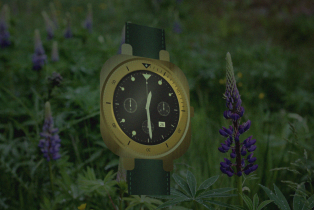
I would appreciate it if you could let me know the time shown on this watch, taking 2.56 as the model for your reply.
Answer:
12.29
